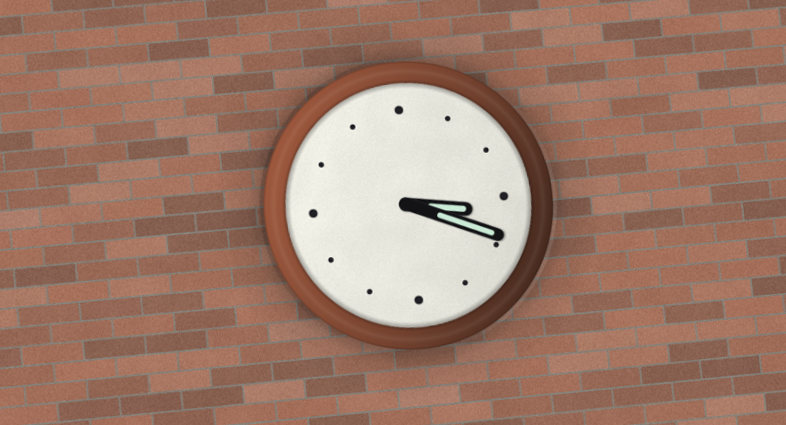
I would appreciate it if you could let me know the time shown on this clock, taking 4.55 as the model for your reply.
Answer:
3.19
